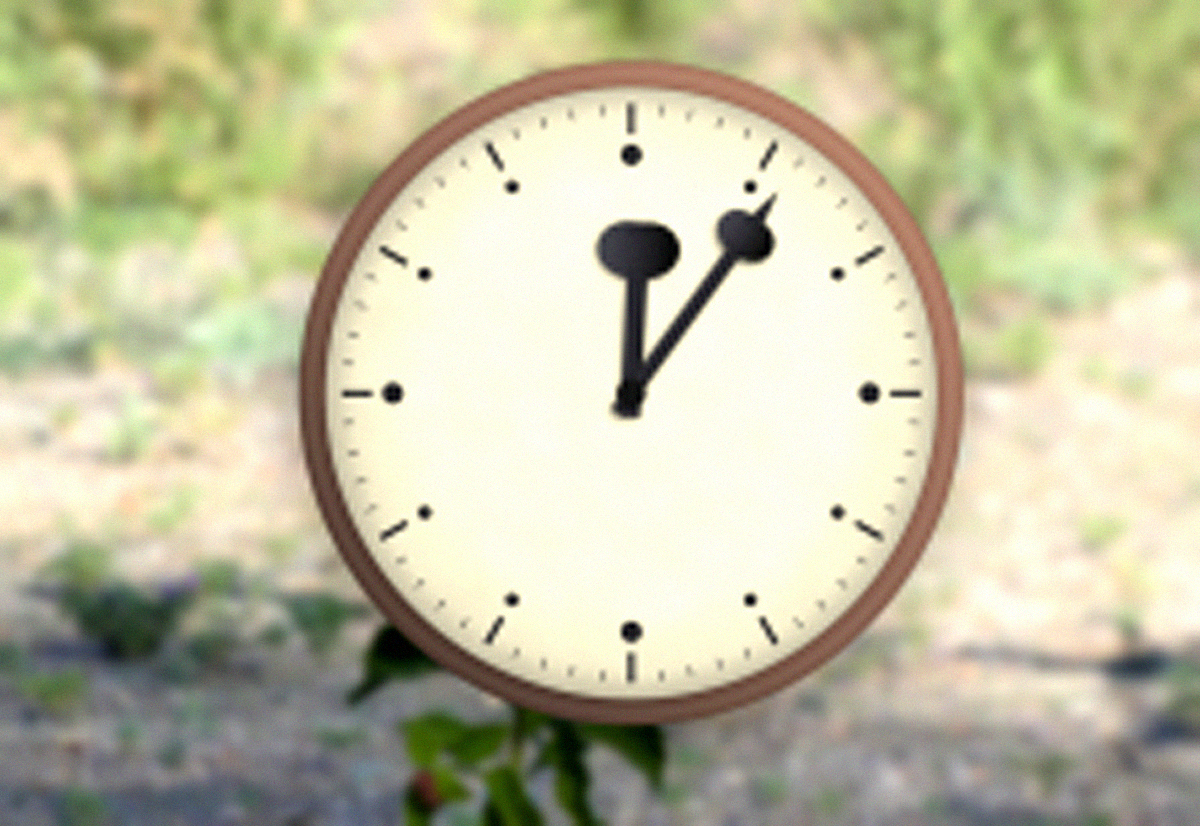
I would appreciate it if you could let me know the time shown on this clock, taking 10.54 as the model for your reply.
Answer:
12.06
